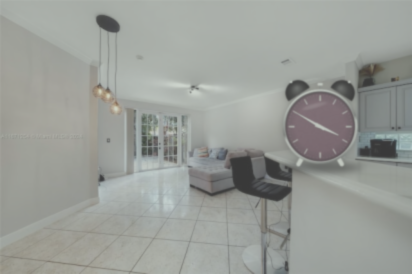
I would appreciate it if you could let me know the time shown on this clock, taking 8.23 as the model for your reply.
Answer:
3.50
